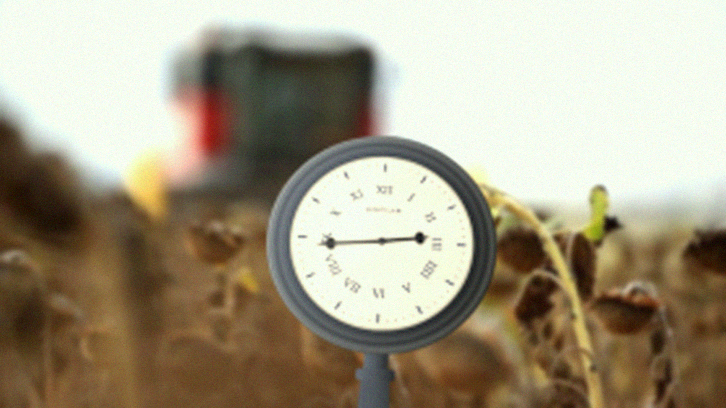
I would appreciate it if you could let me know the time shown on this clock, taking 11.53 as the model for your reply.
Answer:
2.44
